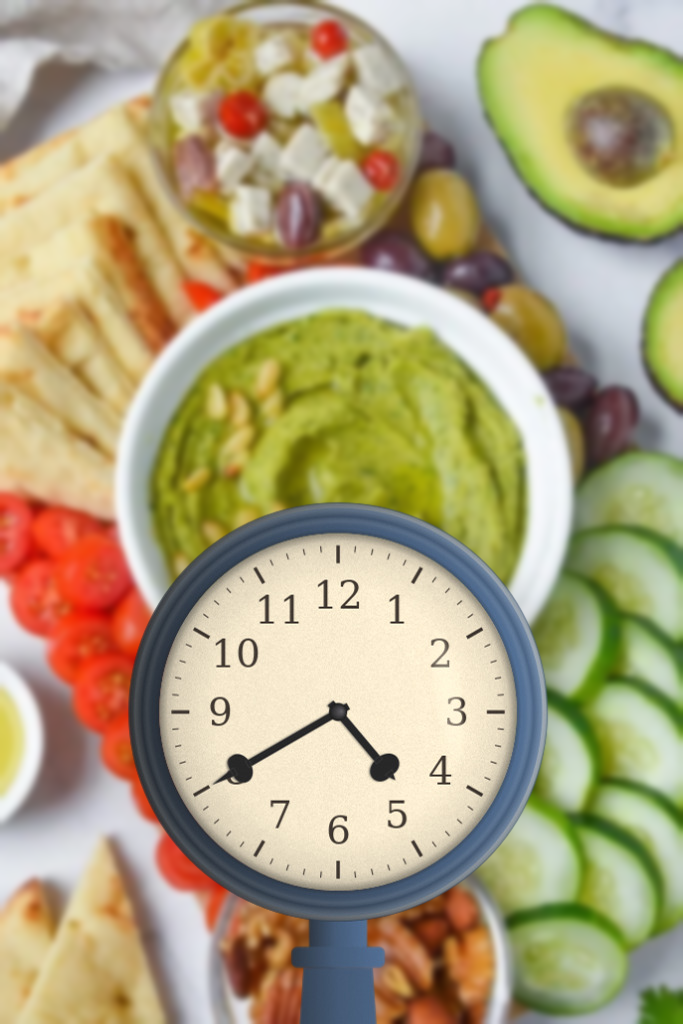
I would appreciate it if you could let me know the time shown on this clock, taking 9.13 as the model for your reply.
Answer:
4.40
